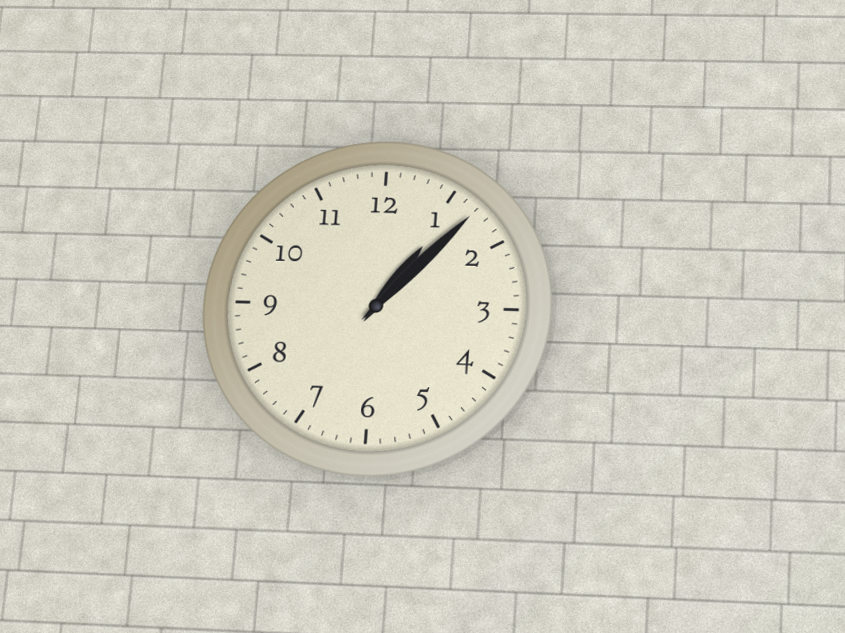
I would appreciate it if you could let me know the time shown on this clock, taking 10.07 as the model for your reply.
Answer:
1.07
